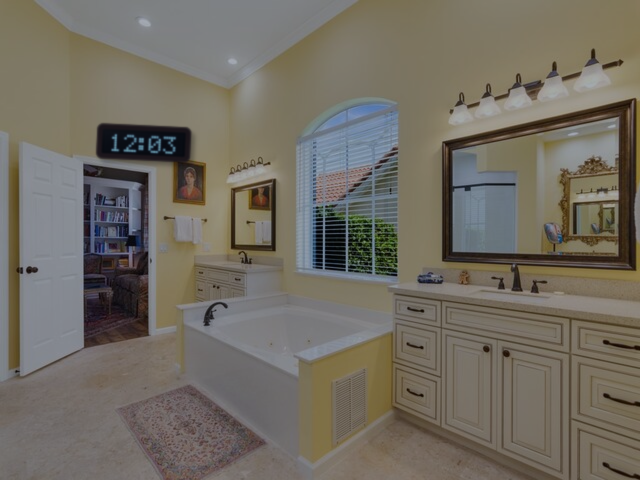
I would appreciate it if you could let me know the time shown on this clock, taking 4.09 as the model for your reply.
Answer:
12.03
